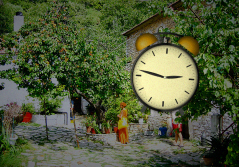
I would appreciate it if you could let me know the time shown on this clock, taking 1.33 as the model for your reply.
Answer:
2.47
